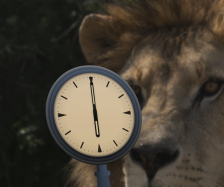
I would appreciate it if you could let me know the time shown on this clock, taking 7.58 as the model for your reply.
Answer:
6.00
